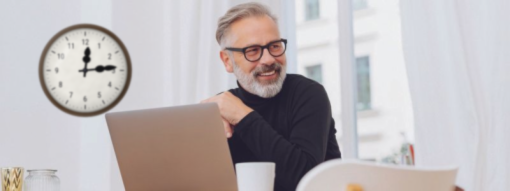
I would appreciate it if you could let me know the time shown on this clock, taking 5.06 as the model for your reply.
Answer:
12.14
